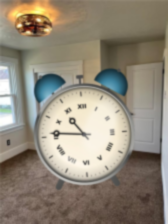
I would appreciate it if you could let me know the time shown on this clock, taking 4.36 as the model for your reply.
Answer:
10.46
